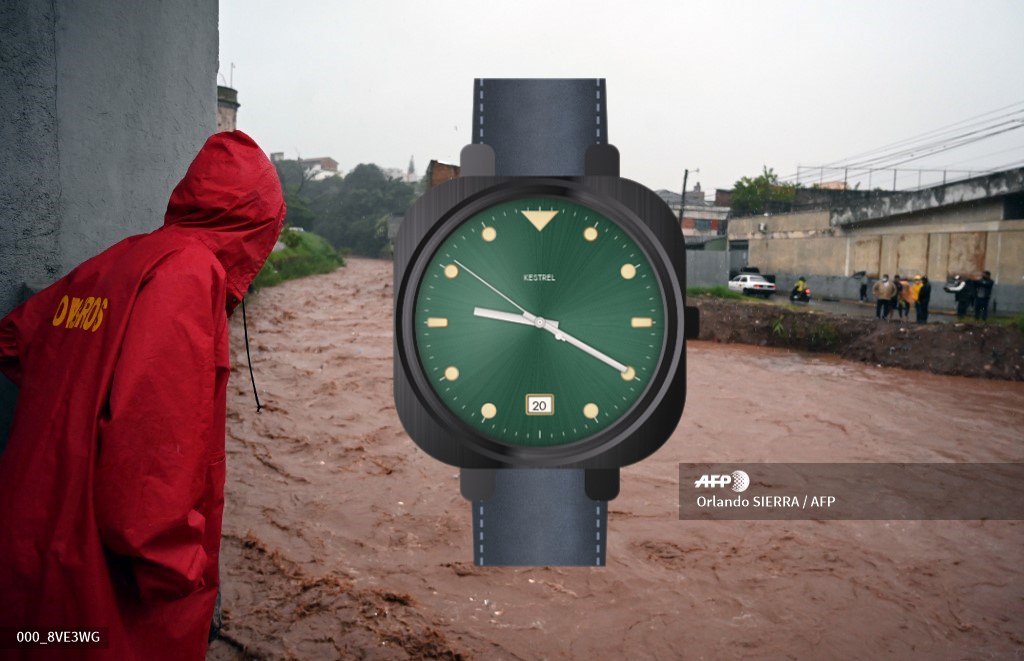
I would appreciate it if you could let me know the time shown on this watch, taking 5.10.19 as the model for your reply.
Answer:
9.19.51
